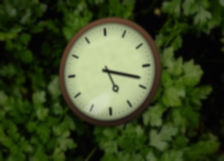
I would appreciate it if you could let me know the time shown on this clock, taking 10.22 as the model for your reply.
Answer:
5.18
